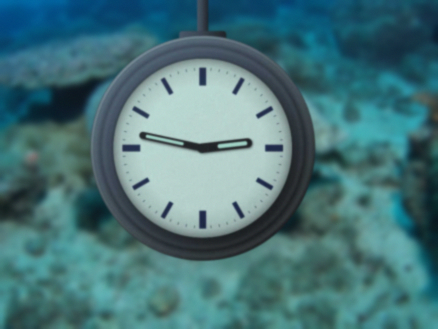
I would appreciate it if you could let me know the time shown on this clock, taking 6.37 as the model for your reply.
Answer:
2.47
